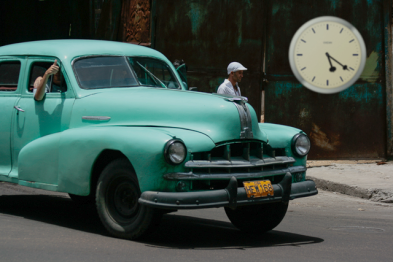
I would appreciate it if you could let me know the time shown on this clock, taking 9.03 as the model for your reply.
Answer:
5.21
